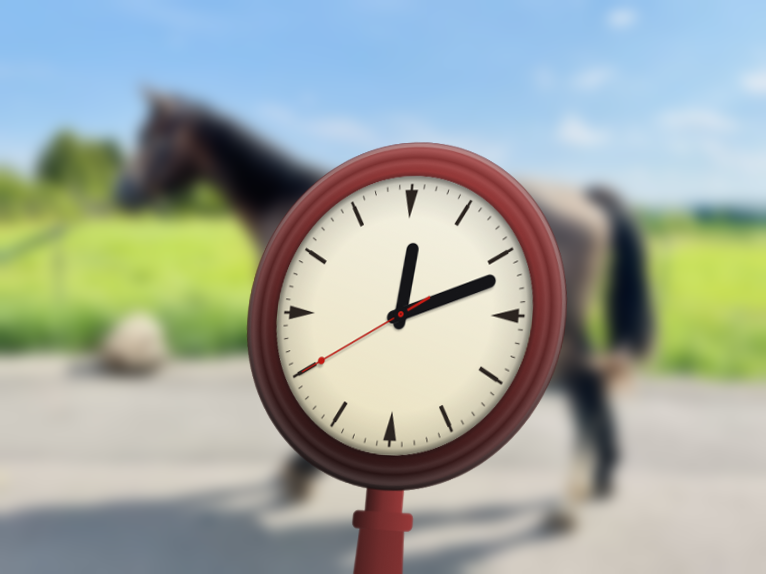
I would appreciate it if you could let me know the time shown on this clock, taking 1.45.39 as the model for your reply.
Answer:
12.11.40
